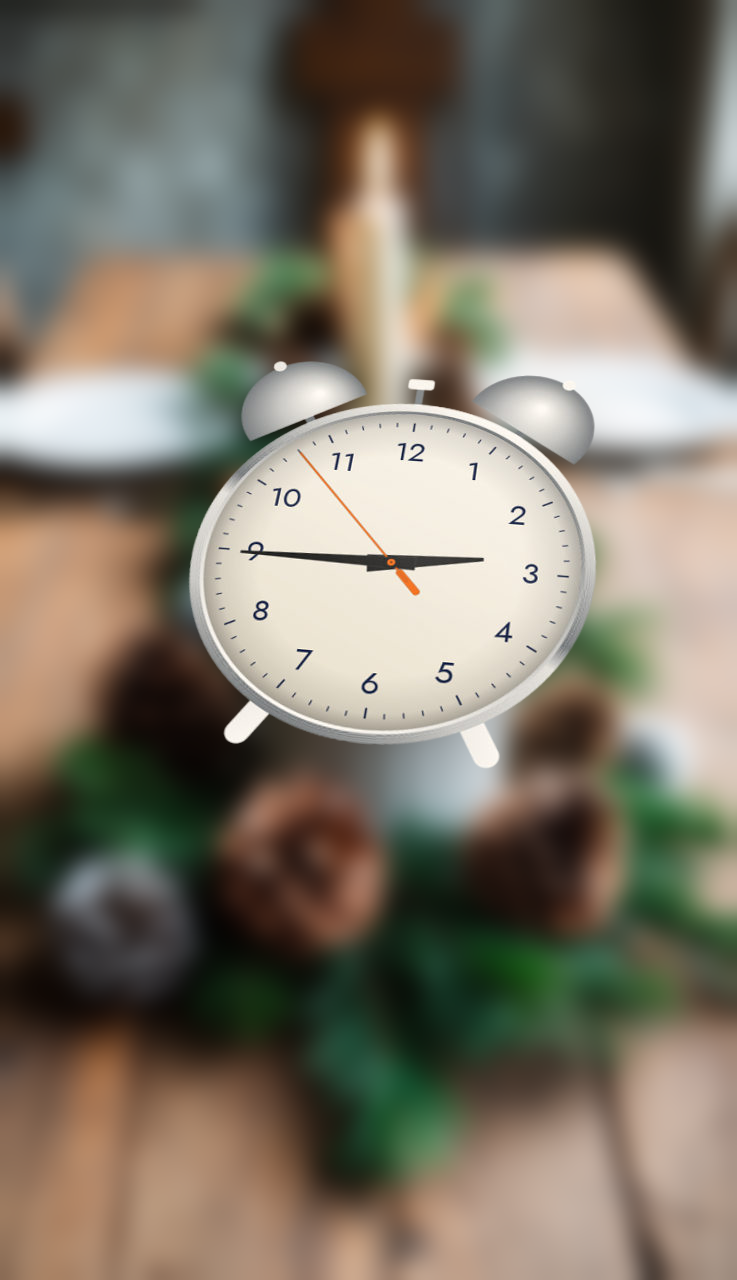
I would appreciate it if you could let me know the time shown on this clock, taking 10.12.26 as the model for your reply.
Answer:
2.44.53
